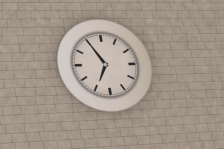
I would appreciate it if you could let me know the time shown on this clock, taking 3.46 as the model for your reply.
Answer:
6.55
